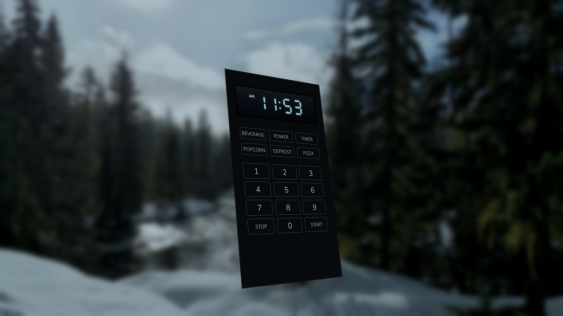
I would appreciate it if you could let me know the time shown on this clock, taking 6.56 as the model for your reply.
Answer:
11.53
